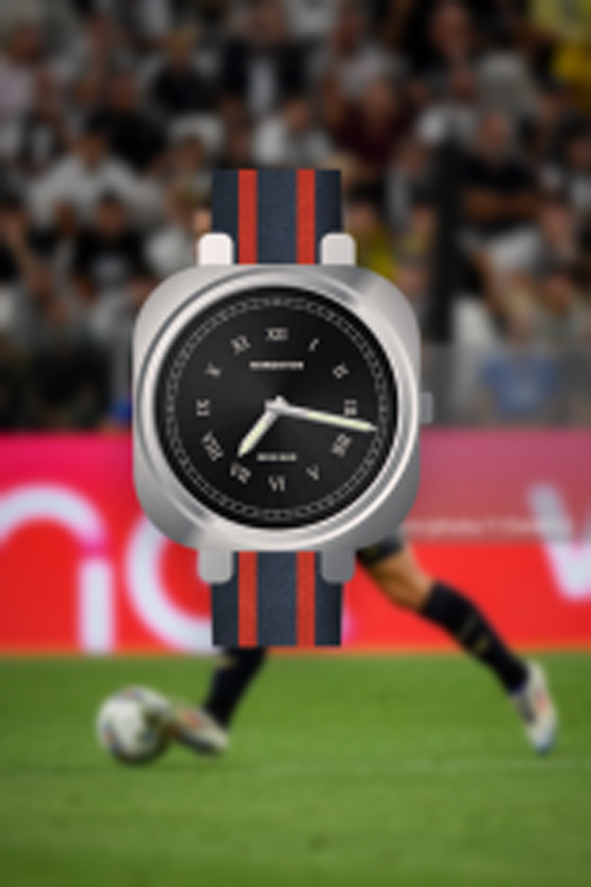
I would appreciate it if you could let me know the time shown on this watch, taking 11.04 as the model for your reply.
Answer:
7.17
